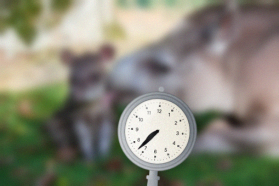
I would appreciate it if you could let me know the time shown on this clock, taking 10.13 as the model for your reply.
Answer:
7.37
